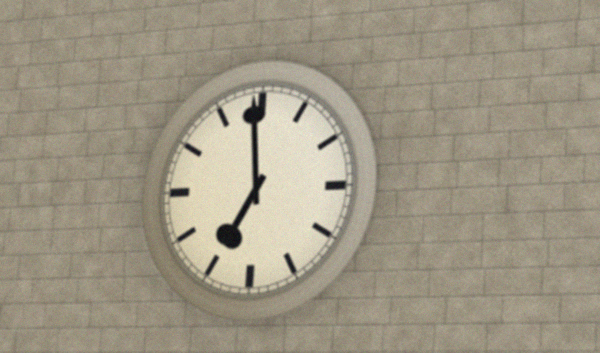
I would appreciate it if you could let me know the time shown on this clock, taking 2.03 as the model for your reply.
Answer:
6.59
